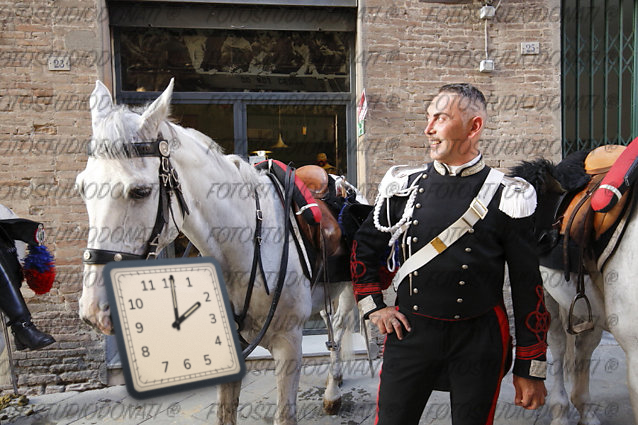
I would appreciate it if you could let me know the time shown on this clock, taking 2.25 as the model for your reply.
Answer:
2.01
